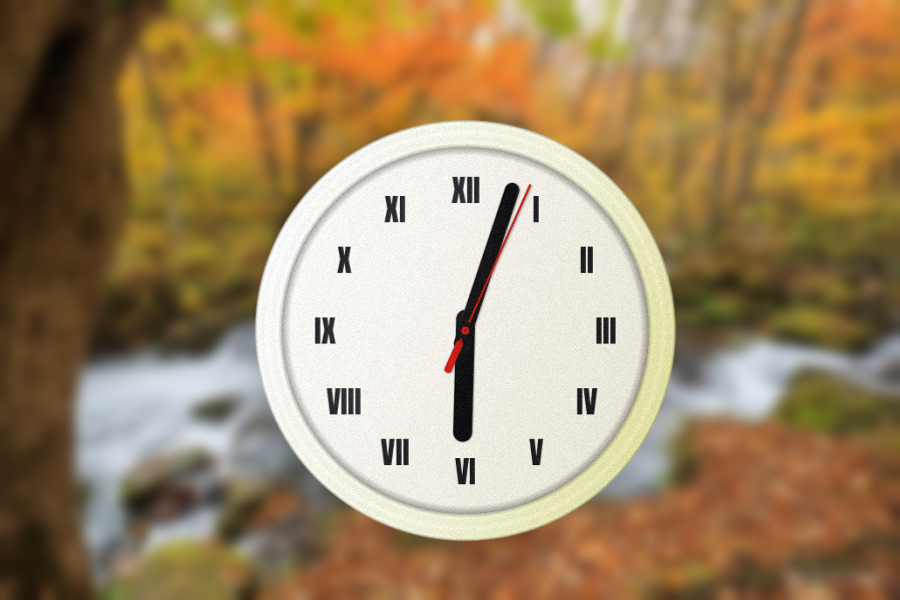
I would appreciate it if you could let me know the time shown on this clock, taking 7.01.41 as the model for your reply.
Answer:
6.03.04
